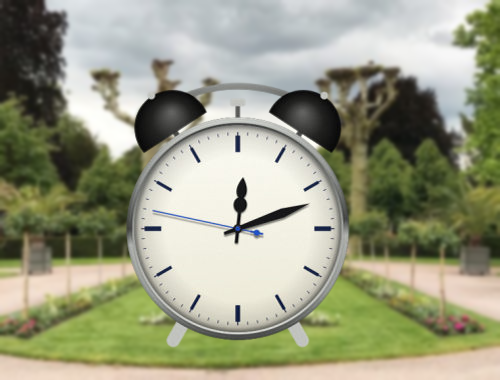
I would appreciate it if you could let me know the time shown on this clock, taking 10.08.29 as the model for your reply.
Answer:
12.11.47
